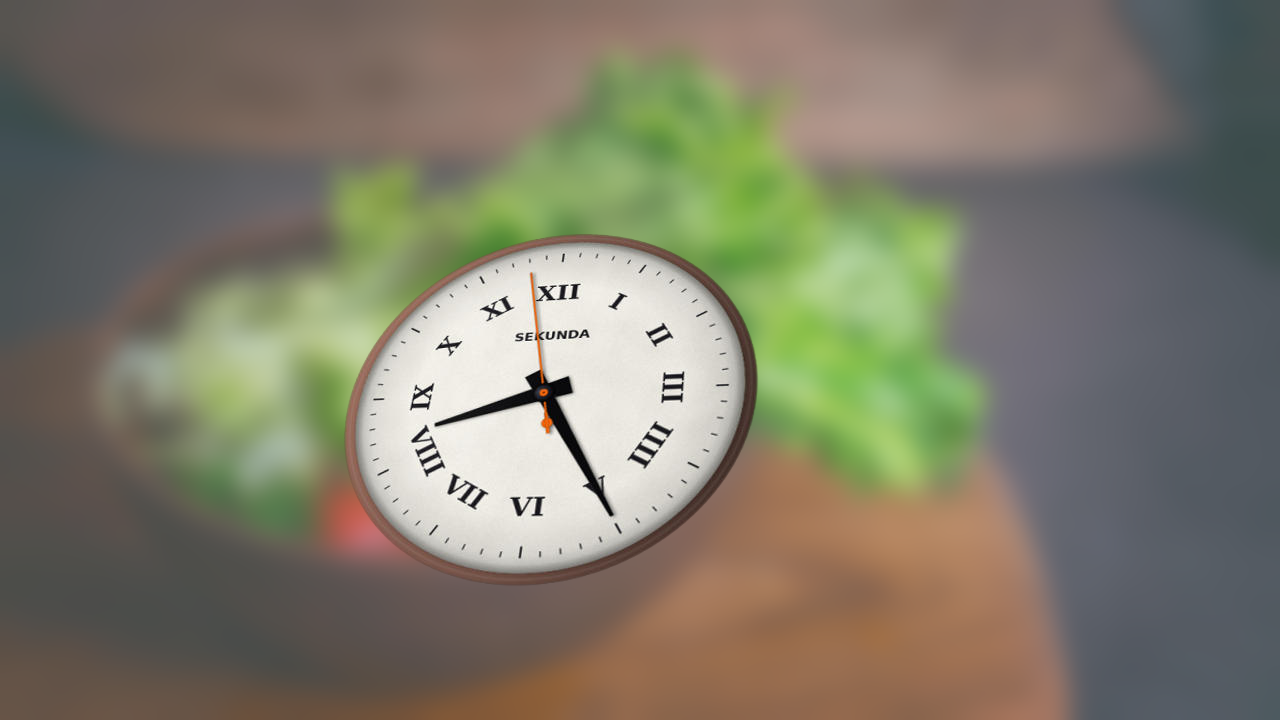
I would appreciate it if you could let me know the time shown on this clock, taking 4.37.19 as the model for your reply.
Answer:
8.24.58
